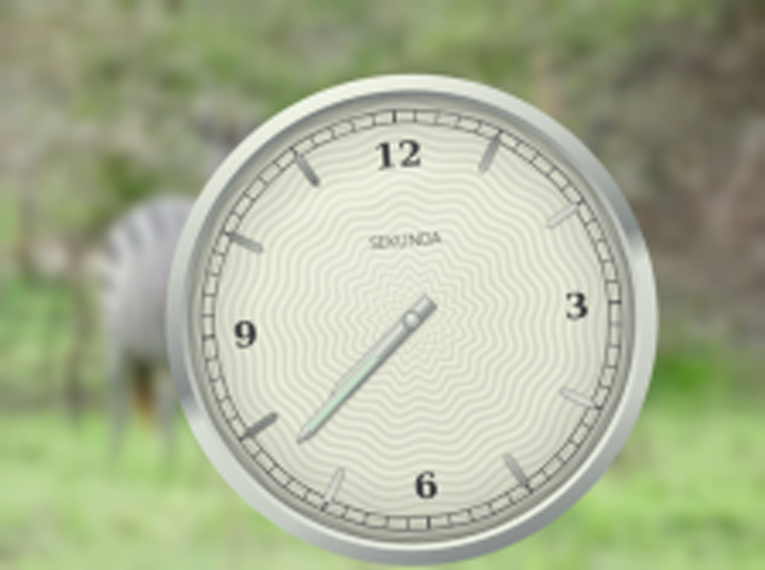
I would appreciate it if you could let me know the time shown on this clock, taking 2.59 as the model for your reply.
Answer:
7.38
